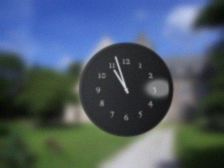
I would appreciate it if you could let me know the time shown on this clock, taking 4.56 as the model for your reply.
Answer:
10.57
